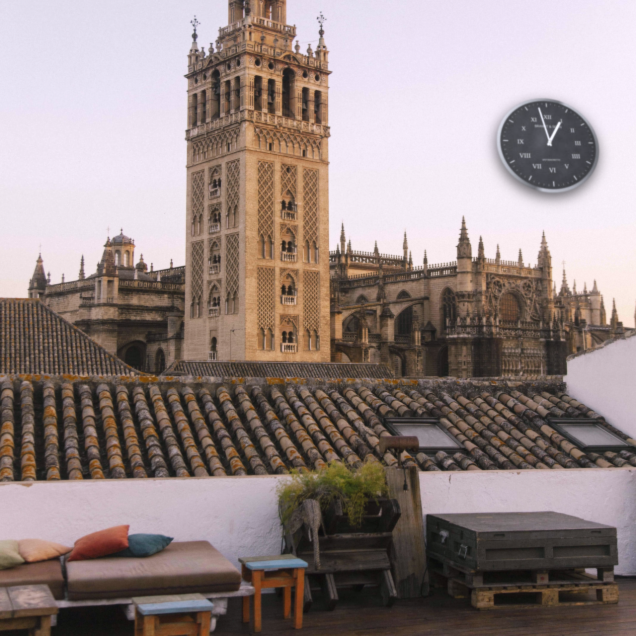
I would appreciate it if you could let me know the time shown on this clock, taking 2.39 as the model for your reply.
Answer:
12.58
